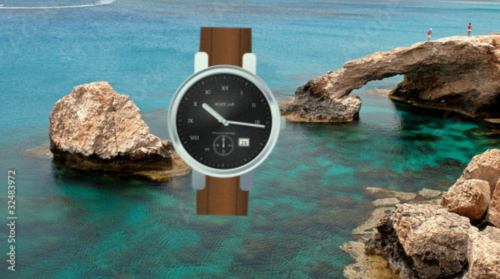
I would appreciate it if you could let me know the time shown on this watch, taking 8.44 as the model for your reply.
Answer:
10.16
